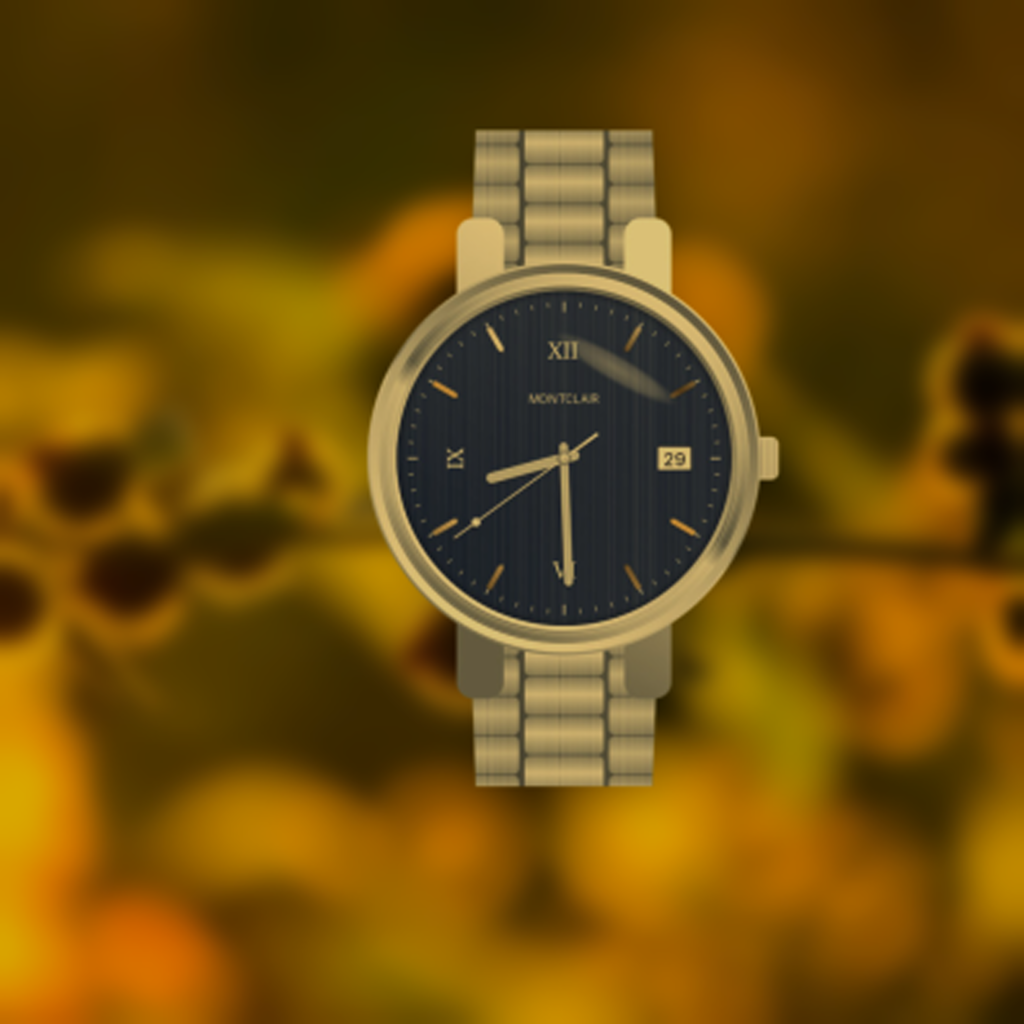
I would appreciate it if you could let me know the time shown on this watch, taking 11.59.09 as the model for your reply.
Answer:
8.29.39
